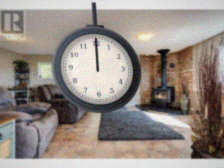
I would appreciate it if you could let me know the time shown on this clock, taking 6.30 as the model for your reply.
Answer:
12.00
